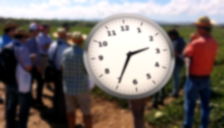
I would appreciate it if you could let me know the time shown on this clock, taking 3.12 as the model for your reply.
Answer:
2.35
